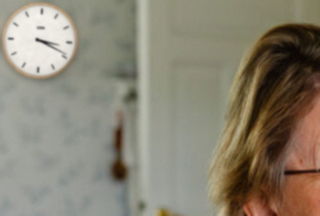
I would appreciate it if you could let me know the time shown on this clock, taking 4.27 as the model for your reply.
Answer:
3.19
